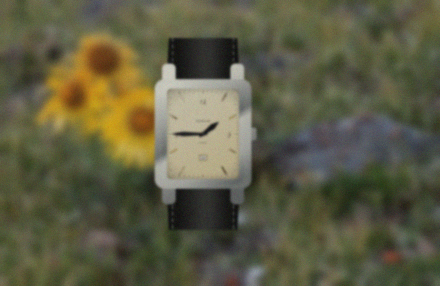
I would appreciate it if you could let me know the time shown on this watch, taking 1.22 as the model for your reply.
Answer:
1.45
